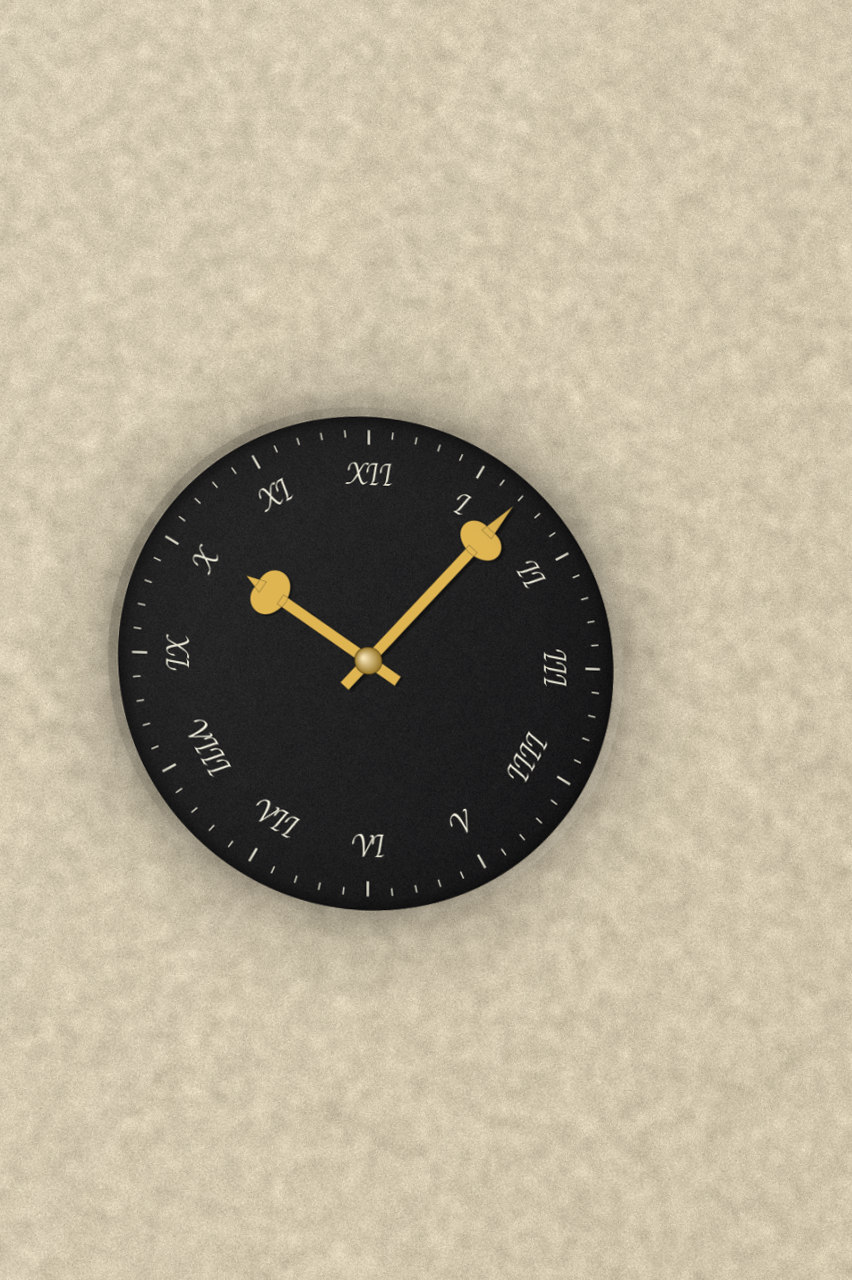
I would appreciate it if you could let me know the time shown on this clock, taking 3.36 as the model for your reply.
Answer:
10.07
